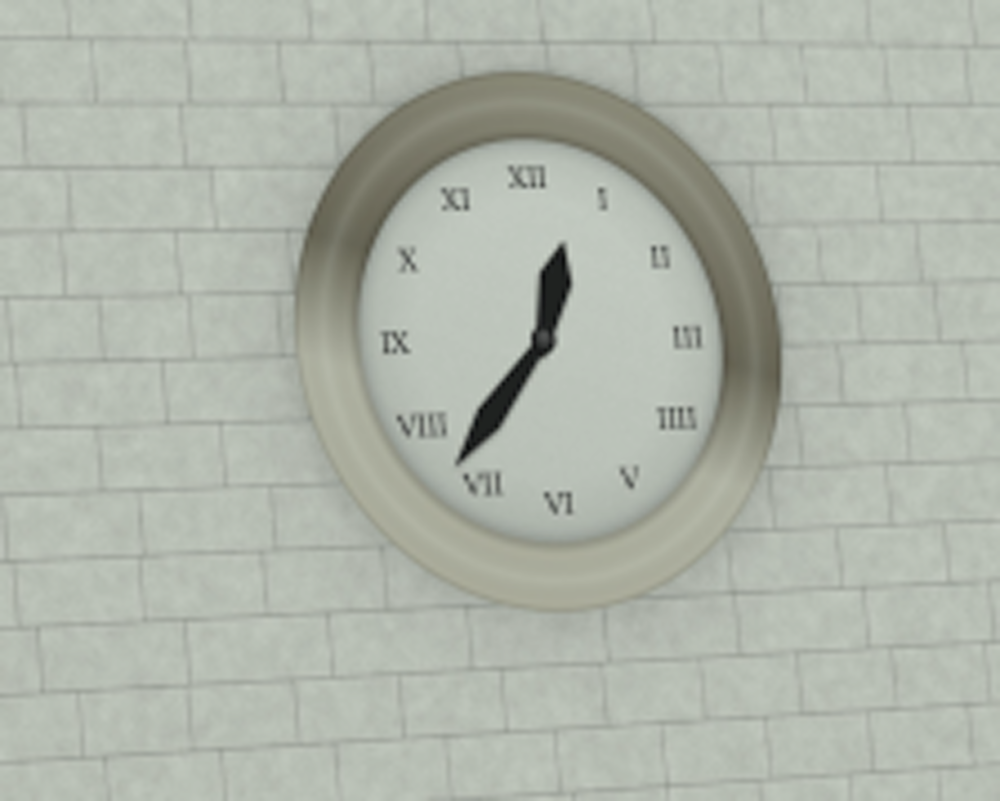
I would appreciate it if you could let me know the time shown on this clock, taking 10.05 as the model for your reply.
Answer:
12.37
